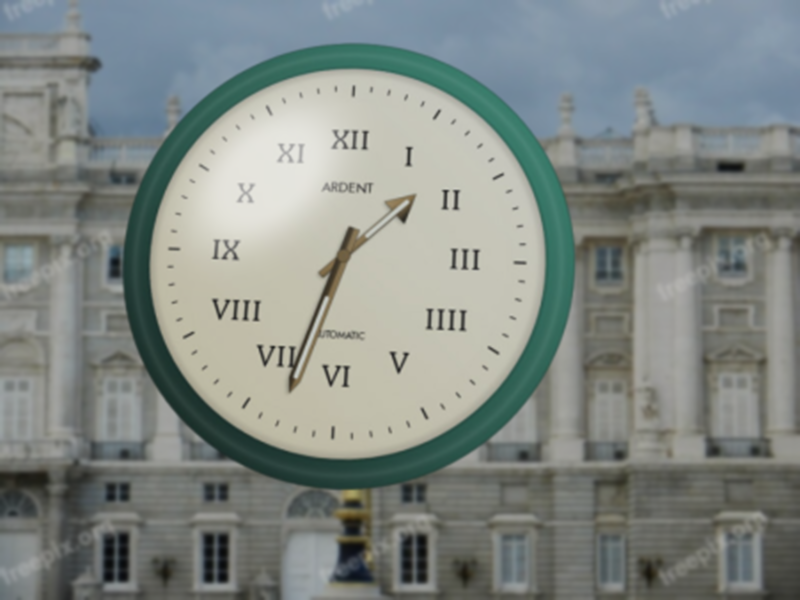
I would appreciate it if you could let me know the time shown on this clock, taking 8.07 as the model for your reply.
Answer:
1.33
